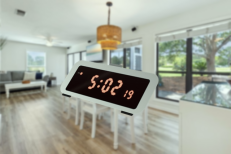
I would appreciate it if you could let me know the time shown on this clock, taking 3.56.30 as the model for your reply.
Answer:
5.02.19
